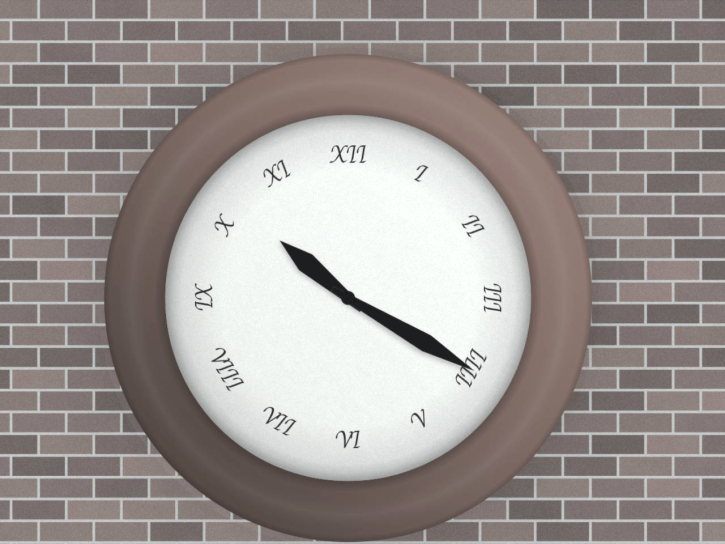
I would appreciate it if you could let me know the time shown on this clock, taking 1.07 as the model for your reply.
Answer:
10.20
